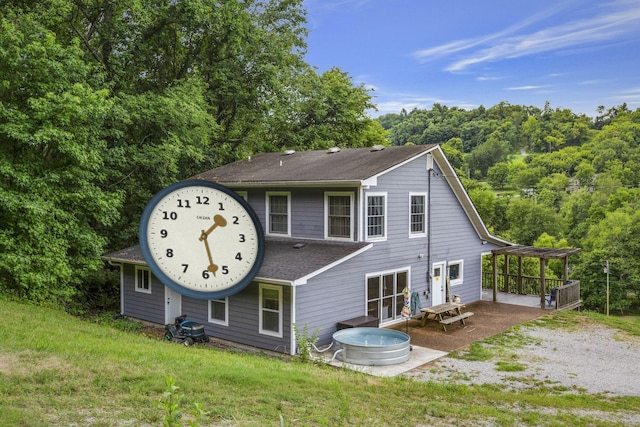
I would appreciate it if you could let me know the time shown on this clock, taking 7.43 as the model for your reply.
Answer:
1.28
